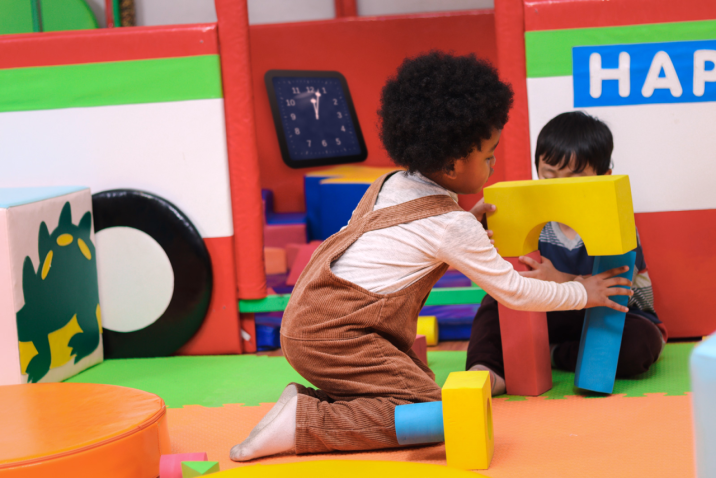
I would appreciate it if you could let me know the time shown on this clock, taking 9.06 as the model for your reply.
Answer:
12.03
